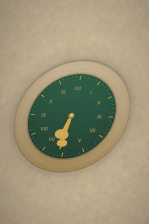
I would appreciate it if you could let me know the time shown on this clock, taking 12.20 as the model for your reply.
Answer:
6.31
